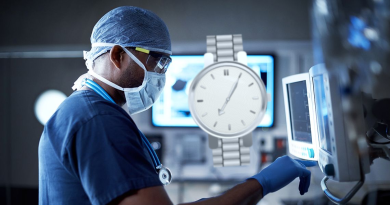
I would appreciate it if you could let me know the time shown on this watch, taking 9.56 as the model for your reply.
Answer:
7.05
